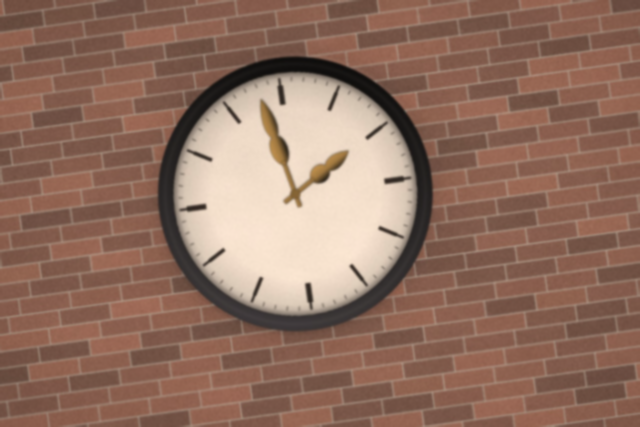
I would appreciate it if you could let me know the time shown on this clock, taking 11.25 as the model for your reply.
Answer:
1.58
